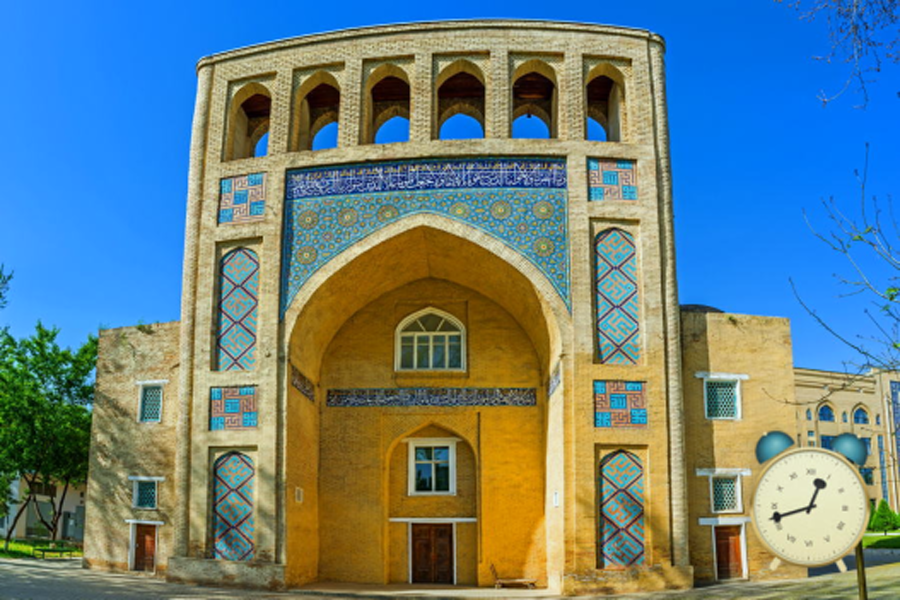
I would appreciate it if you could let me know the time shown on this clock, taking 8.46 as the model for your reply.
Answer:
12.42
